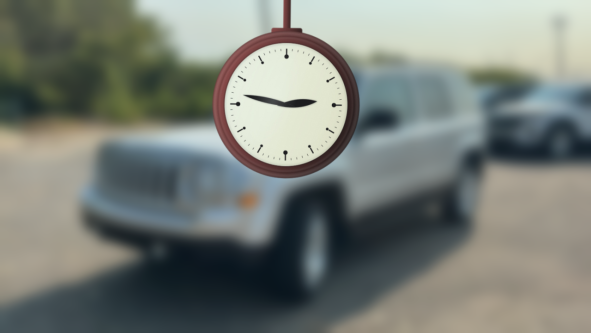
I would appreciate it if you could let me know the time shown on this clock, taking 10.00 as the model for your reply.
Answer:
2.47
